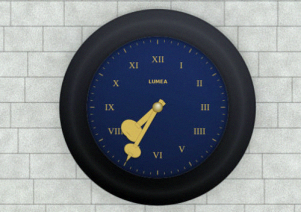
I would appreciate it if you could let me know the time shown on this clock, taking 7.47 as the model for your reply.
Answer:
7.35
